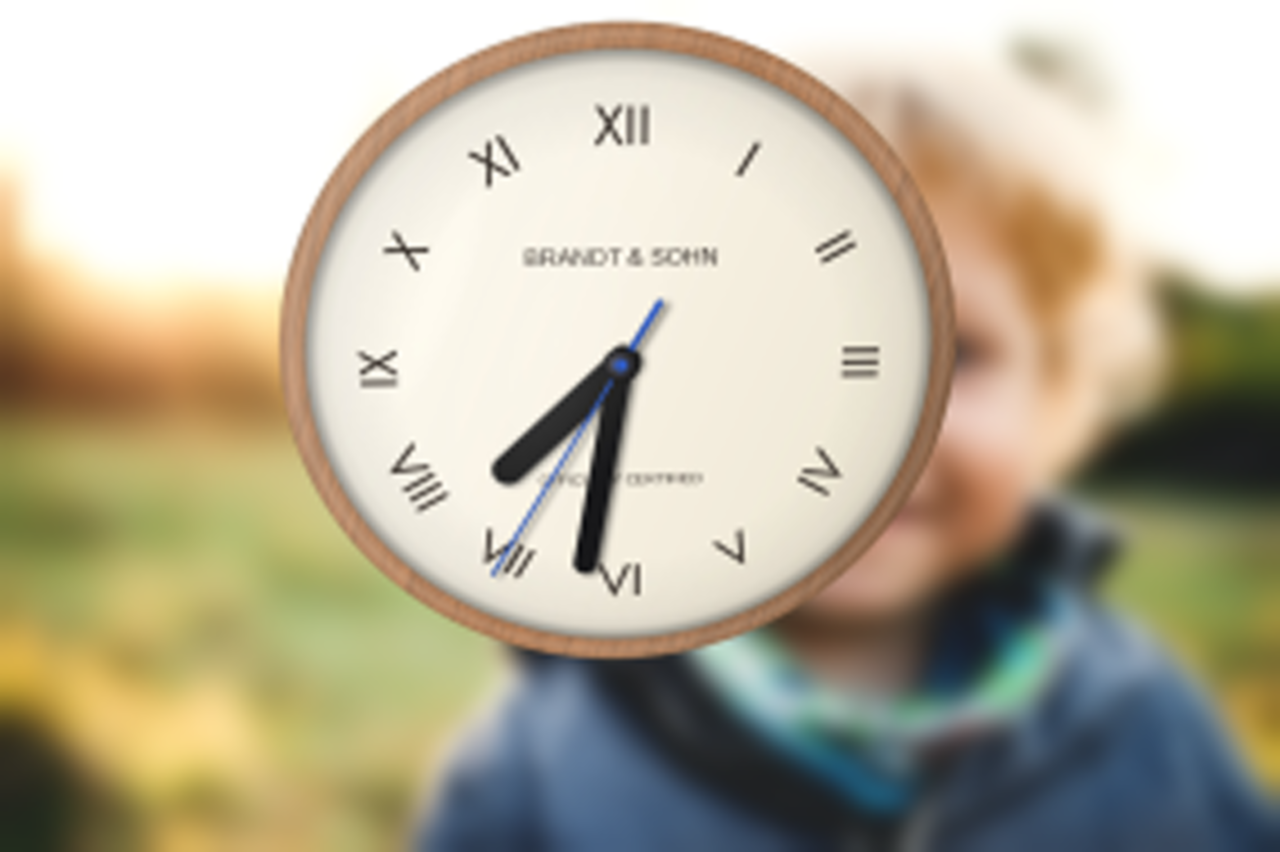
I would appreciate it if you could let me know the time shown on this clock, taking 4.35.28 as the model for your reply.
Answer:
7.31.35
